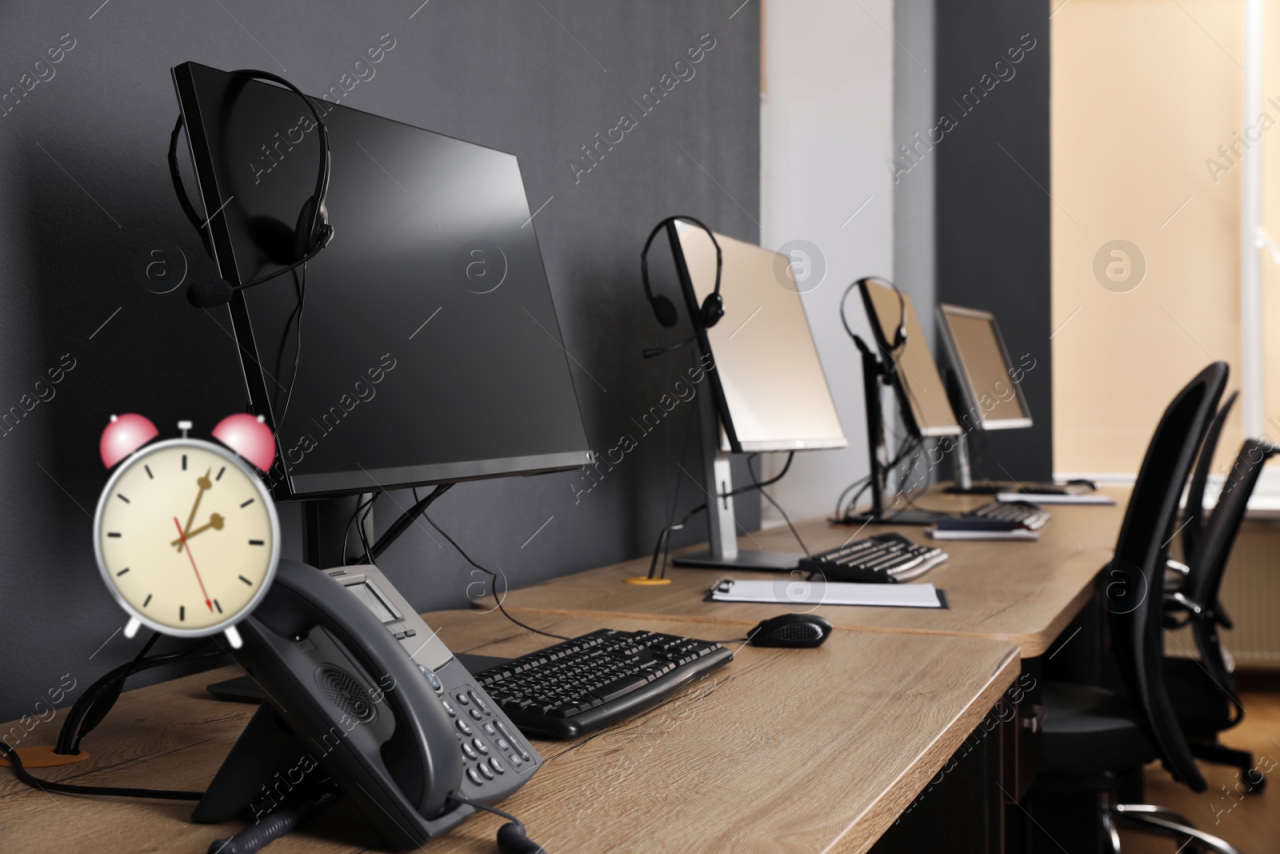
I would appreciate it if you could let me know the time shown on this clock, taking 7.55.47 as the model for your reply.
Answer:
2.03.26
